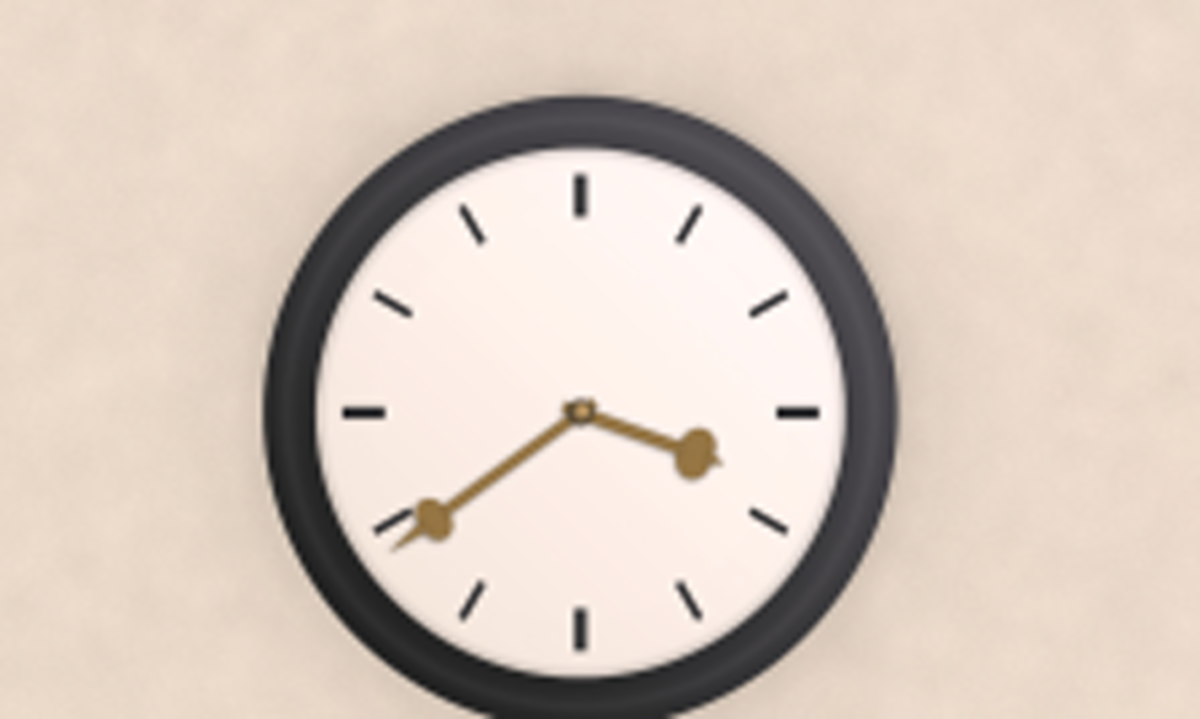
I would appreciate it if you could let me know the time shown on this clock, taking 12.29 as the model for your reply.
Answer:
3.39
